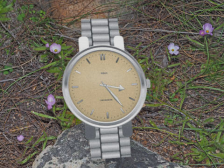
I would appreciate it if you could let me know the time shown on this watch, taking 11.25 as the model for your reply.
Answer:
3.24
